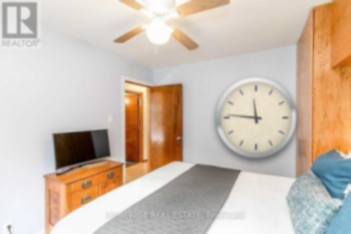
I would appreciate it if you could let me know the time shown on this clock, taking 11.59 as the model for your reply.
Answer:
11.46
